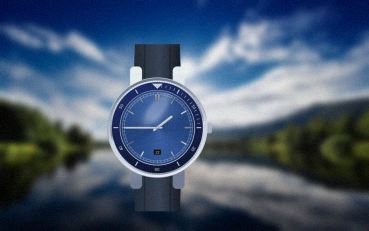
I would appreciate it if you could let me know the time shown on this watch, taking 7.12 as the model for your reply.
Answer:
1.45
